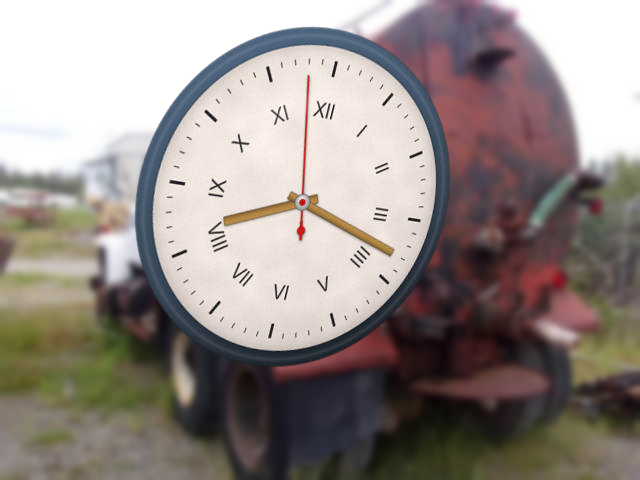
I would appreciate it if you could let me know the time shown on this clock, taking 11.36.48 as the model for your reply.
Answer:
8.17.58
